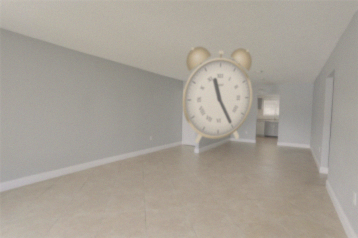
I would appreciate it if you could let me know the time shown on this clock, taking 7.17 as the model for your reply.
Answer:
11.25
